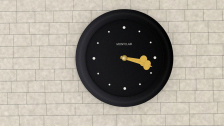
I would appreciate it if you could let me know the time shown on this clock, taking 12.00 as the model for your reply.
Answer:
3.18
